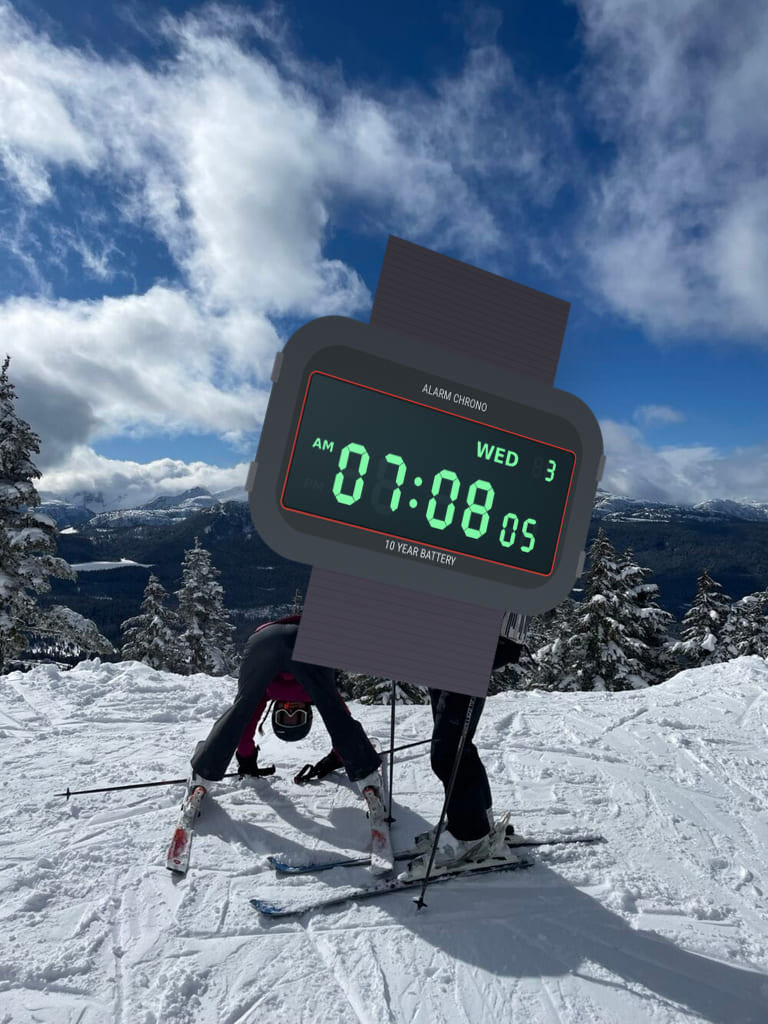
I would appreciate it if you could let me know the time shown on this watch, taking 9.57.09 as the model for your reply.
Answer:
7.08.05
